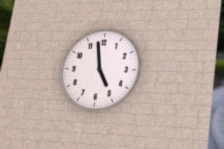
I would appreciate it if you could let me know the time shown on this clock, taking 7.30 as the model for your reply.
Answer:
4.58
